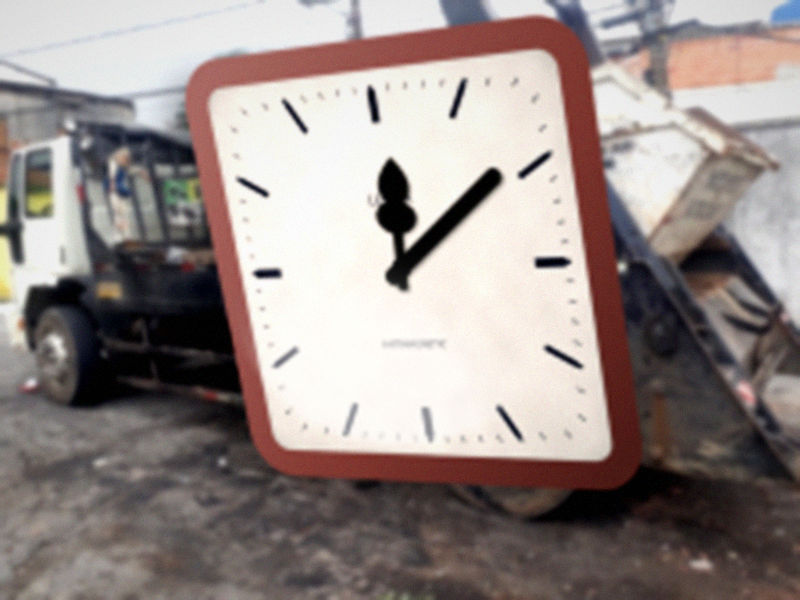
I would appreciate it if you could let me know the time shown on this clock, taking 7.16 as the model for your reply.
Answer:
12.09
